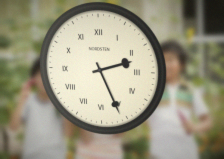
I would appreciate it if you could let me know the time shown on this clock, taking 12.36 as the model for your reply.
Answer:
2.26
